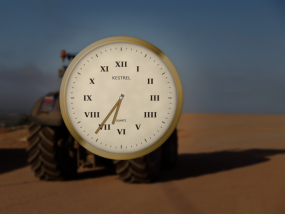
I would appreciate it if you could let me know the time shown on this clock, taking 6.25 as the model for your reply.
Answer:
6.36
